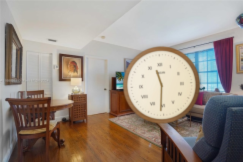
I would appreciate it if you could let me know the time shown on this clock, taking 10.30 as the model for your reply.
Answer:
11.31
